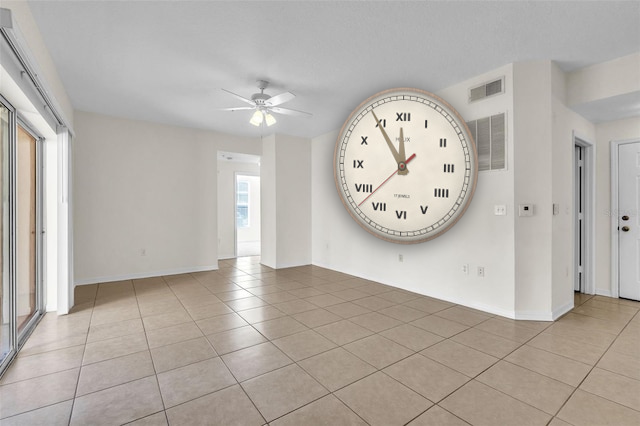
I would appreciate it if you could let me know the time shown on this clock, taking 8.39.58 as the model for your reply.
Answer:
11.54.38
